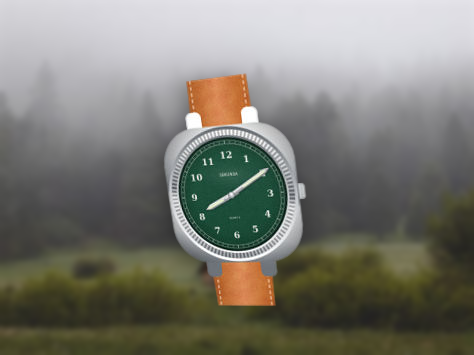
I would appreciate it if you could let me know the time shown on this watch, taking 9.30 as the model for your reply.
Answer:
8.10
